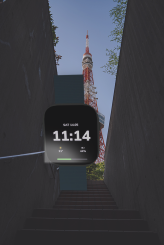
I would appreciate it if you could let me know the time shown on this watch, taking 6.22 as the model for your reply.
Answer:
11.14
